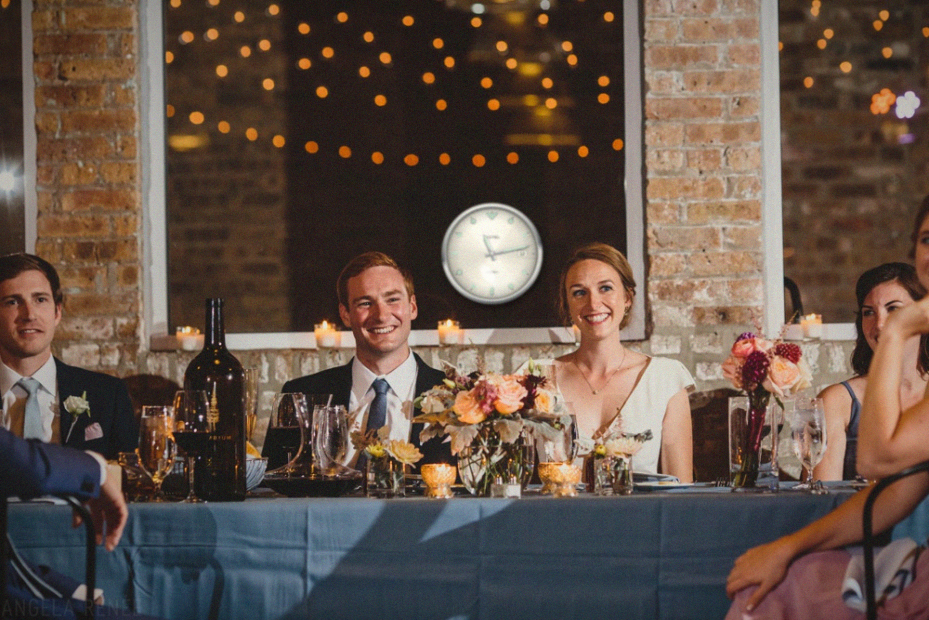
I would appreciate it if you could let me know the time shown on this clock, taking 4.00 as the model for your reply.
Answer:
11.13
